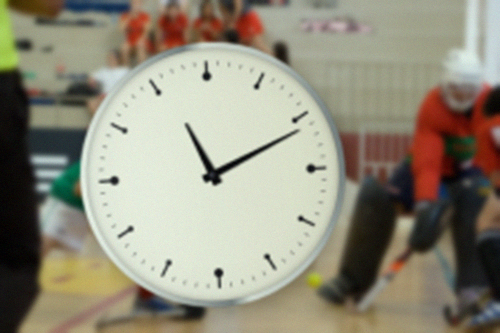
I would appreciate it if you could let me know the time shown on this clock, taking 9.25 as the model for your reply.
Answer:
11.11
